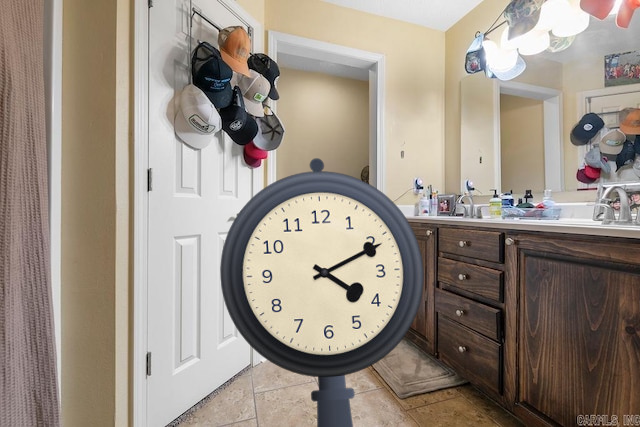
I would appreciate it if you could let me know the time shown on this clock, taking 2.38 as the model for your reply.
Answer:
4.11
